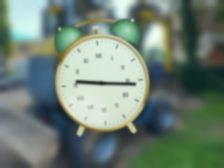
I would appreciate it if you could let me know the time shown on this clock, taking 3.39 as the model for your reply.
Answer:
9.16
